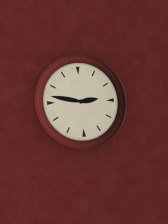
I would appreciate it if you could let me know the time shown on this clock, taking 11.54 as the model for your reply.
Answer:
2.47
